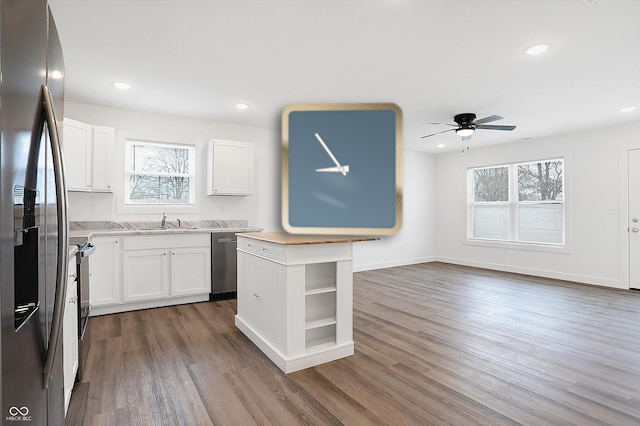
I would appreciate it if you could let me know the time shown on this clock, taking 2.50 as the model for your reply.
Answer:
8.54
